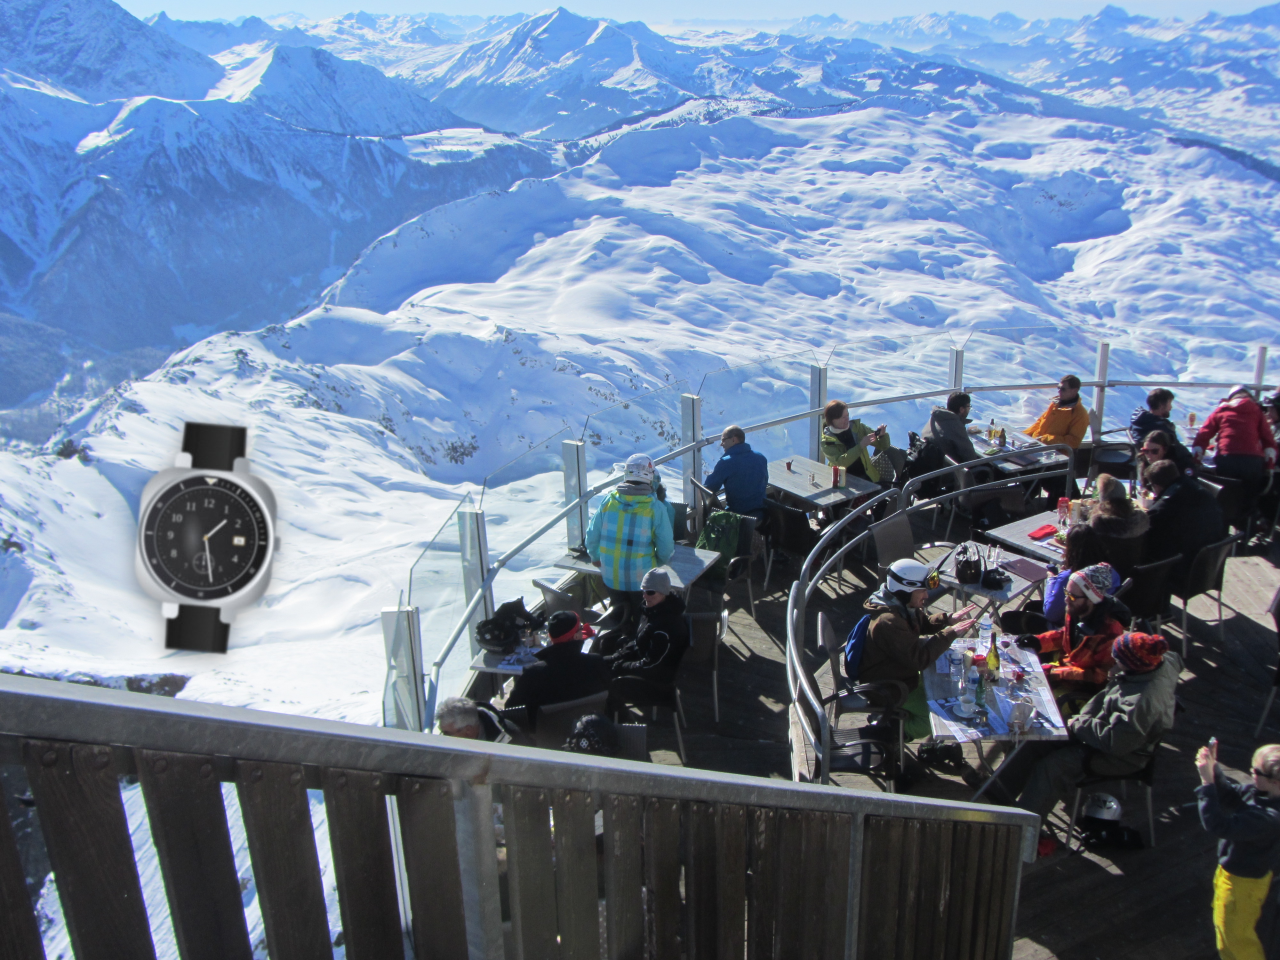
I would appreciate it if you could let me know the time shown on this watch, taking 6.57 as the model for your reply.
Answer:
1.28
